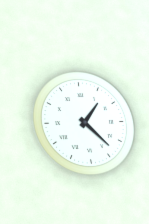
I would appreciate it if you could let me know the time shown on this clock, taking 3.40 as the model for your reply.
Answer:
1.23
